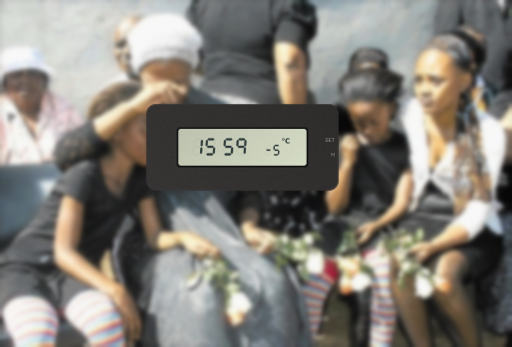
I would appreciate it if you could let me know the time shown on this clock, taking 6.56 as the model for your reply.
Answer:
15.59
